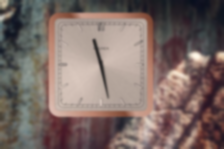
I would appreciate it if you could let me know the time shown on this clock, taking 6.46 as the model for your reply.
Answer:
11.28
